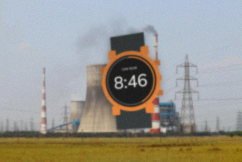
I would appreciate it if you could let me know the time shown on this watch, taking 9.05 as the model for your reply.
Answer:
8.46
